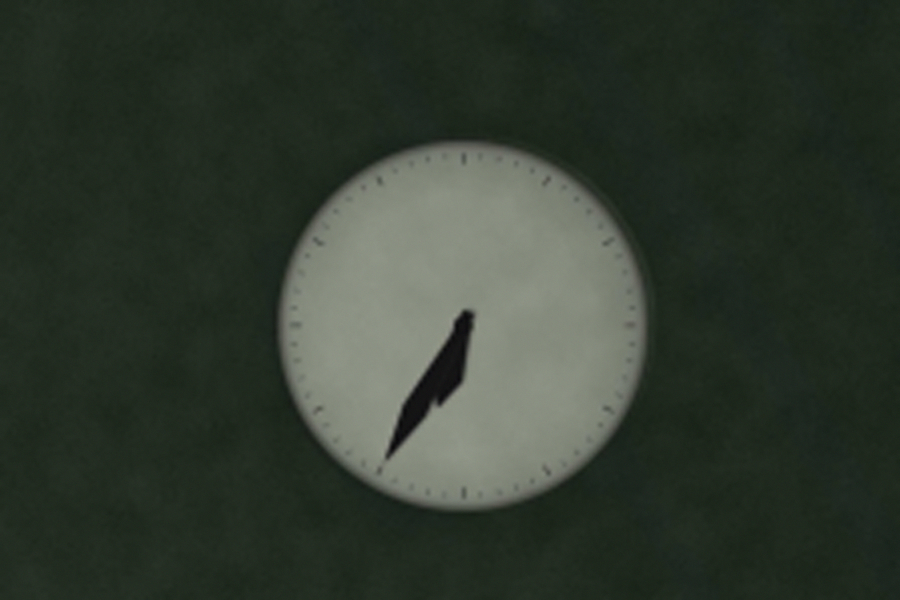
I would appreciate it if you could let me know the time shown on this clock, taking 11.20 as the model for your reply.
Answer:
6.35
